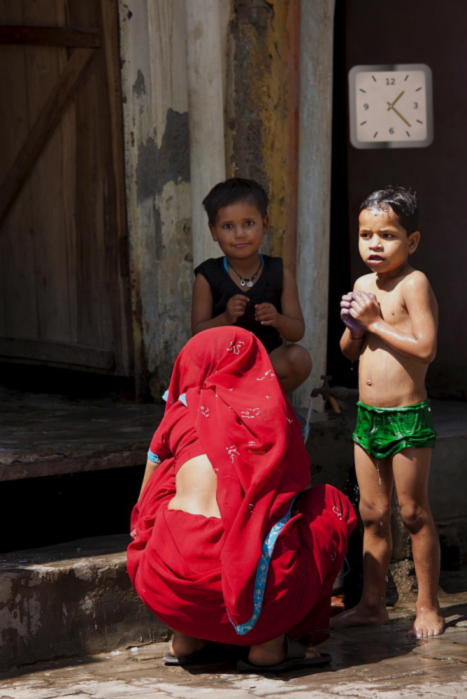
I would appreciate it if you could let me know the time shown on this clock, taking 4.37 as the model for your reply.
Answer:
1.23
